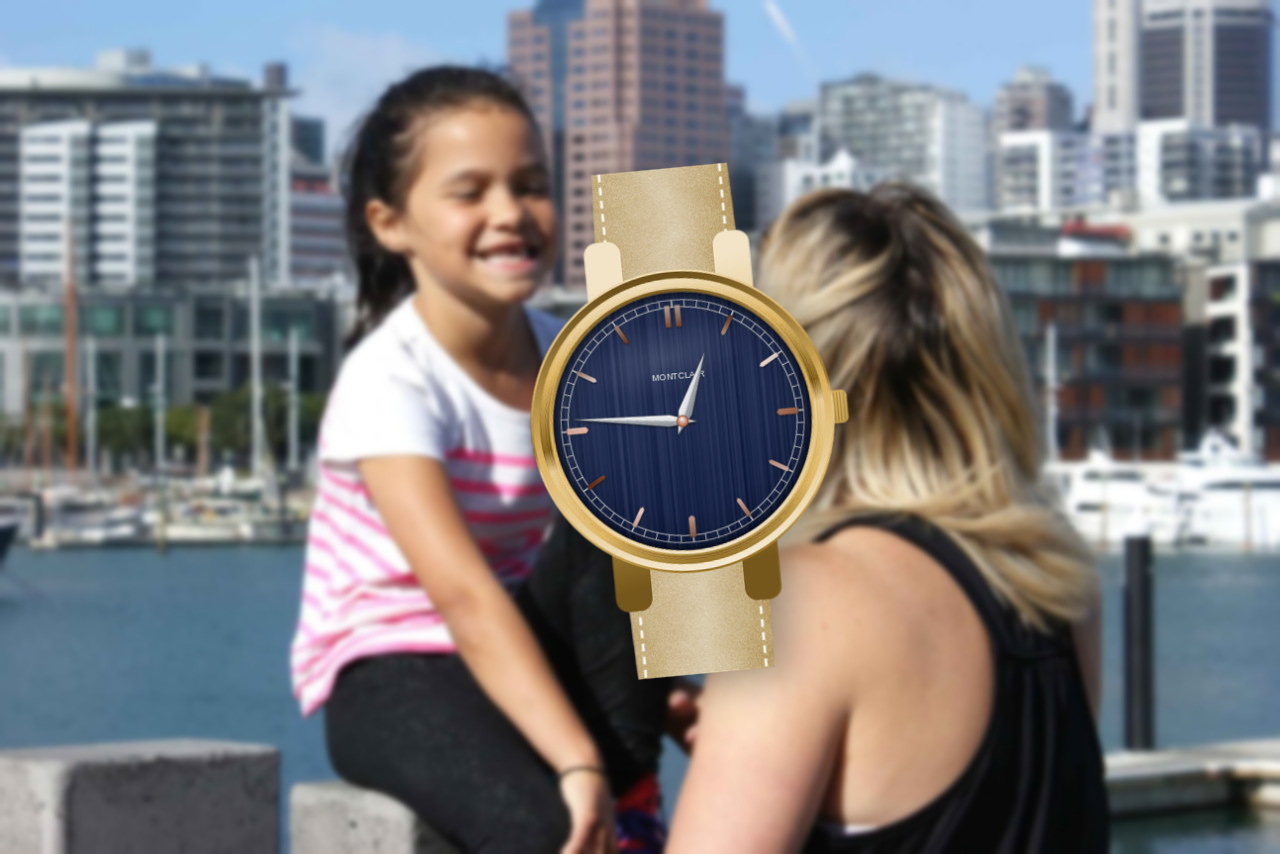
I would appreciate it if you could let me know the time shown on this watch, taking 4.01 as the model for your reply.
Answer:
12.46
